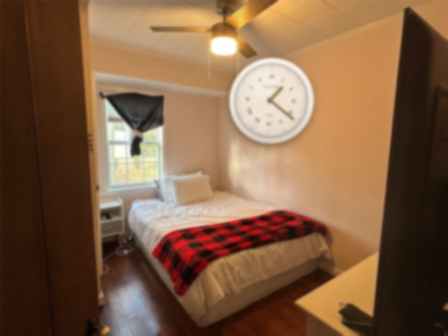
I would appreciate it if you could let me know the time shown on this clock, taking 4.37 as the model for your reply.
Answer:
1.21
